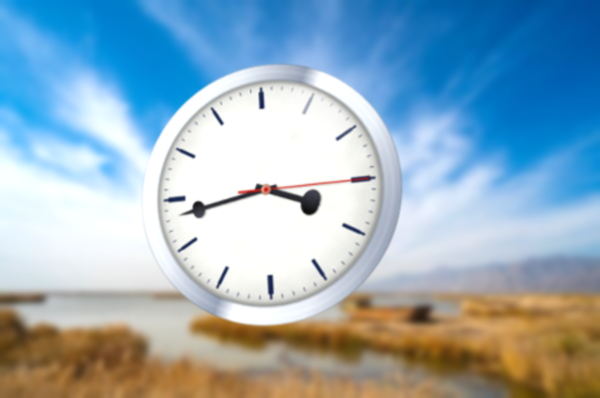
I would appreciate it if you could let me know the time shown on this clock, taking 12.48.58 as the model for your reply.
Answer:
3.43.15
